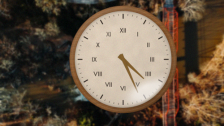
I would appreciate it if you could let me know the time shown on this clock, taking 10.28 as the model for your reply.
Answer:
4.26
